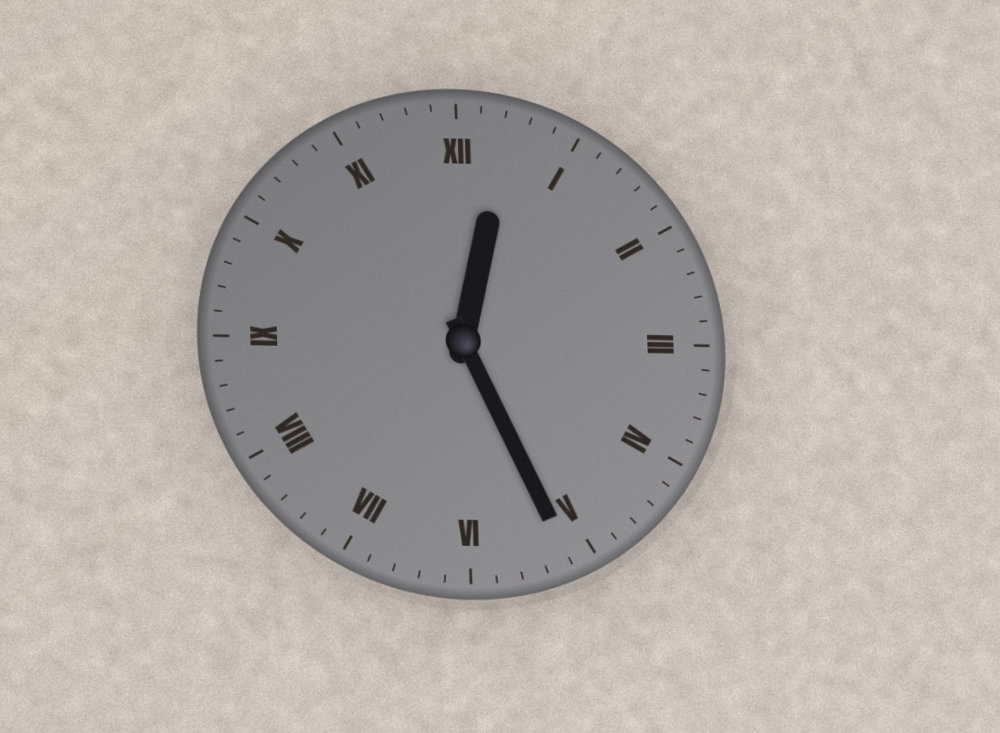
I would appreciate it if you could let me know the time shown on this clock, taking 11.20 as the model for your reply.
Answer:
12.26
